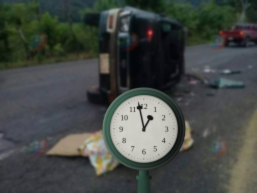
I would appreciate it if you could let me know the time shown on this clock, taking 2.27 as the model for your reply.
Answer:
12.58
